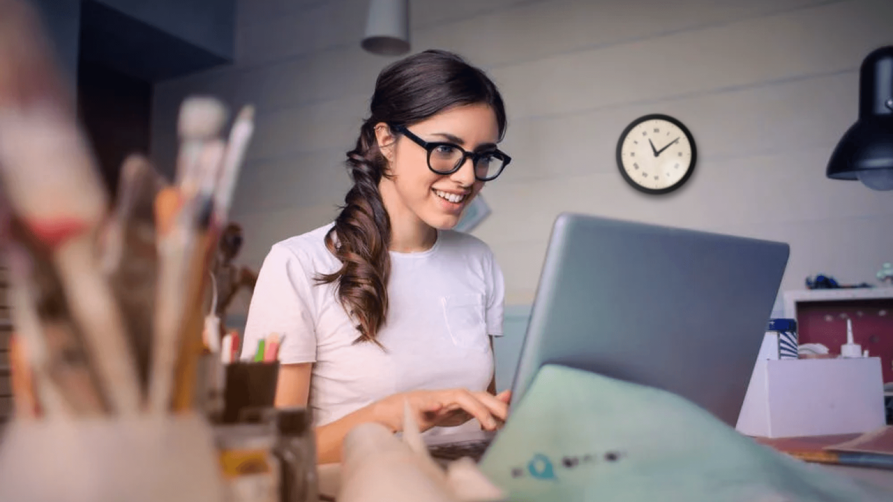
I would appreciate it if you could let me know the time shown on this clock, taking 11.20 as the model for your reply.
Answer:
11.09
